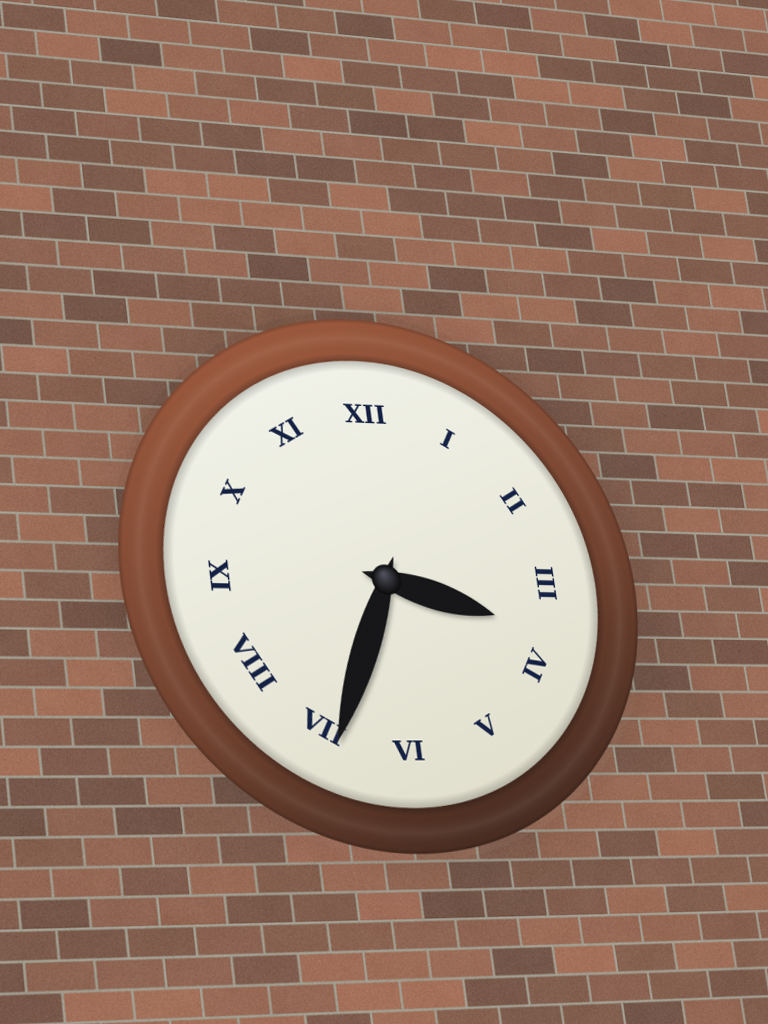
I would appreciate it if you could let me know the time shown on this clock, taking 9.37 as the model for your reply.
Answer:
3.34
